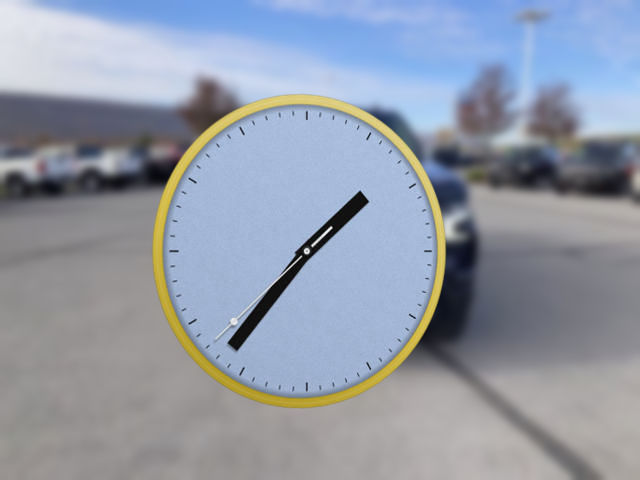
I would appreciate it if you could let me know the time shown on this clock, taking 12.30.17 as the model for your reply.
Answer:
1.36.38
